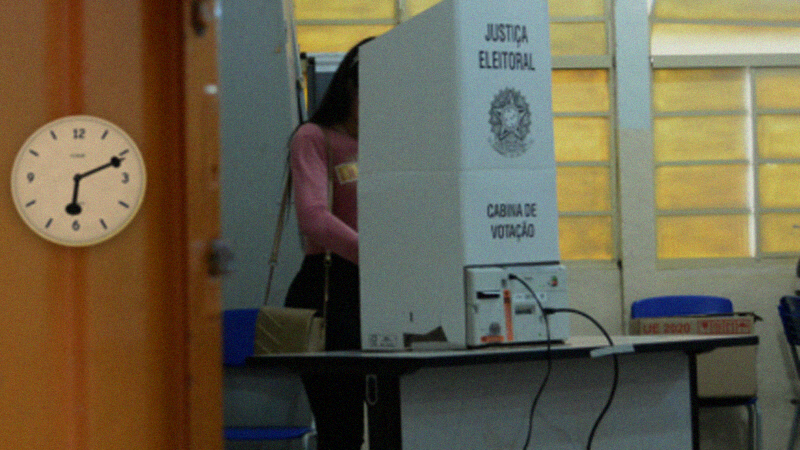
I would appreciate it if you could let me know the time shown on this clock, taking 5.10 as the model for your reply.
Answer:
6.11
